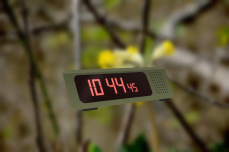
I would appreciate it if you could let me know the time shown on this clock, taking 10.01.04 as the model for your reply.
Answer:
10.44.45
